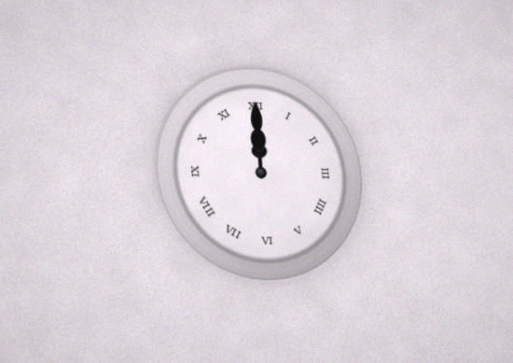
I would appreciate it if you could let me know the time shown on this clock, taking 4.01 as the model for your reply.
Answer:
12.00
